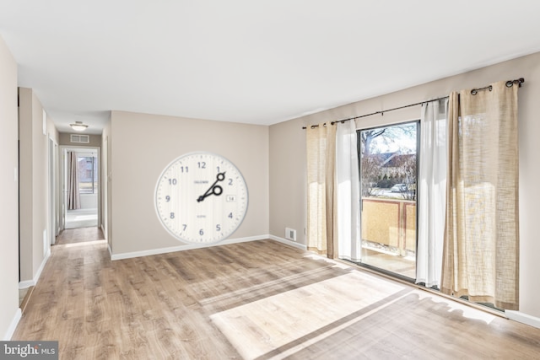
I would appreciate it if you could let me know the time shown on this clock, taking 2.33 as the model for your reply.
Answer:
2.07
